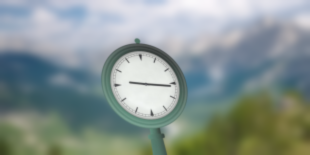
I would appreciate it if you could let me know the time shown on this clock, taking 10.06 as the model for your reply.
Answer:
9.16
